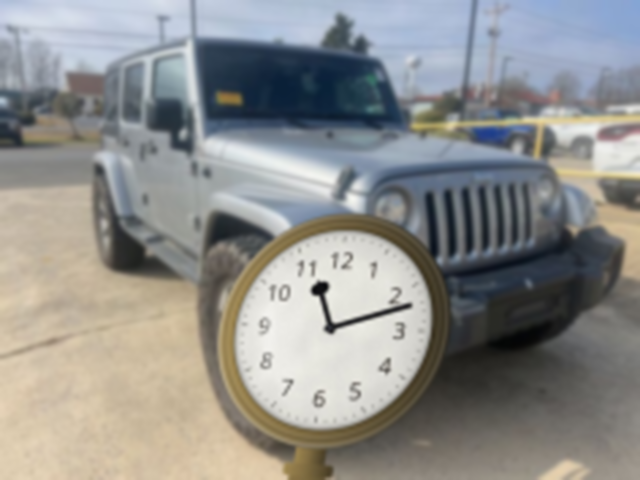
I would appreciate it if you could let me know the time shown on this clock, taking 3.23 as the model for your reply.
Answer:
11.12
